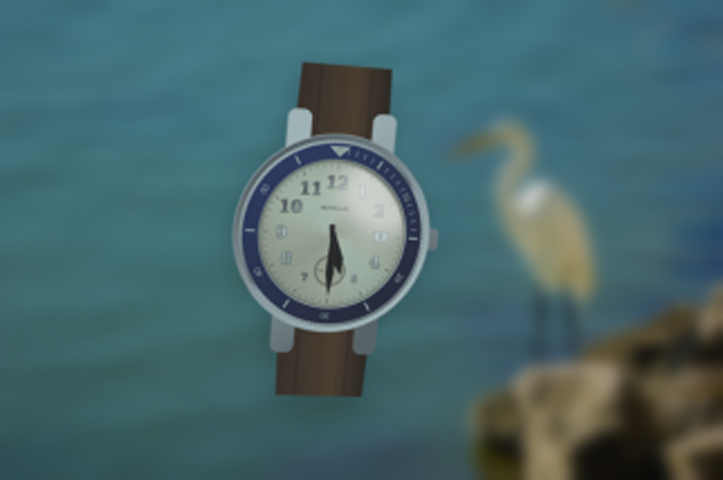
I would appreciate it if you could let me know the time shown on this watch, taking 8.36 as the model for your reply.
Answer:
5.30
